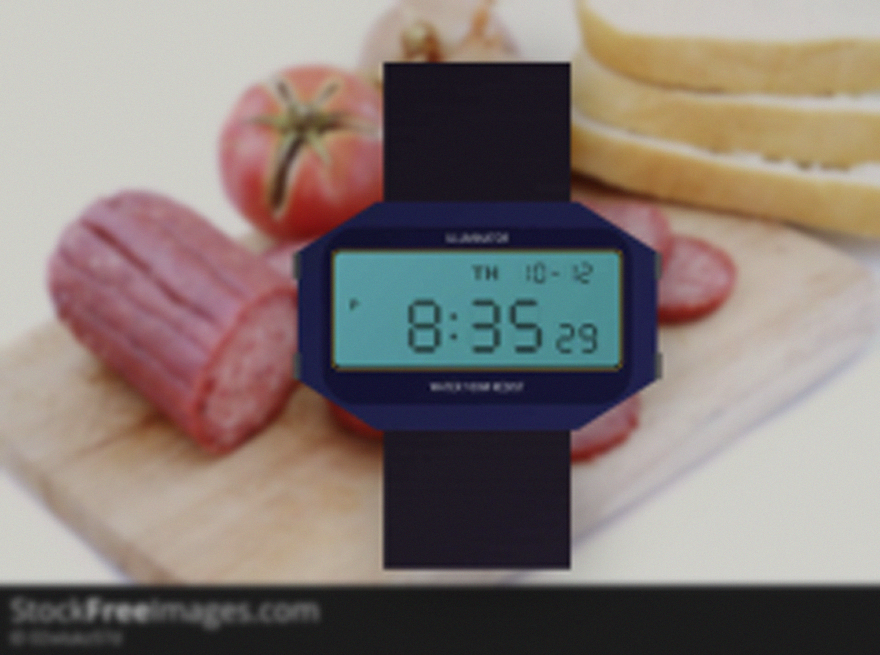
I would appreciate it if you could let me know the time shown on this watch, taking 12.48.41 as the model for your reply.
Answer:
8.35.29
